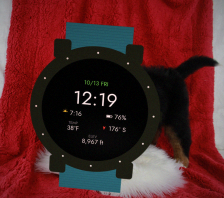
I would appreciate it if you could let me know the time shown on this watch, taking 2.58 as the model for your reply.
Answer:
12.19
